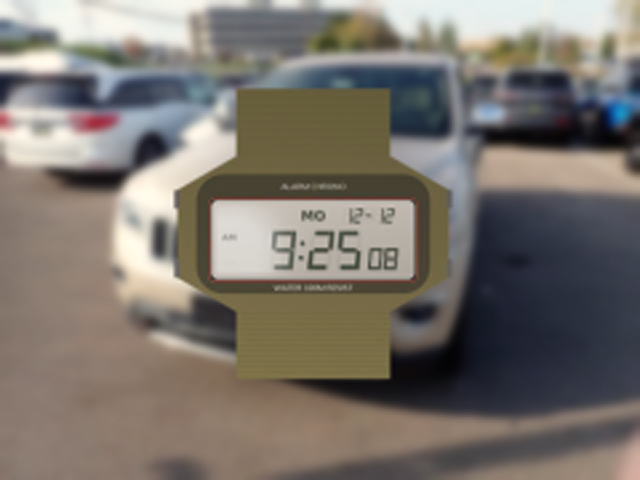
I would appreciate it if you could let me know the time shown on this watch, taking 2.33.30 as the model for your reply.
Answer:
9.25.08
